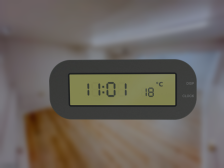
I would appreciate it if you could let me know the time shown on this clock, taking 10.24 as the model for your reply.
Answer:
11.01
